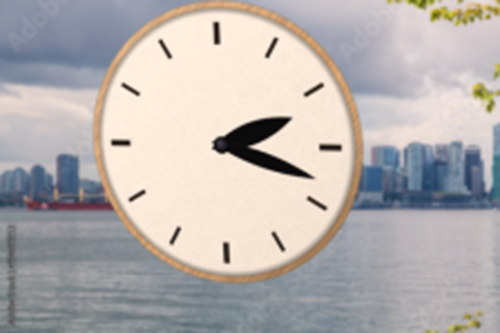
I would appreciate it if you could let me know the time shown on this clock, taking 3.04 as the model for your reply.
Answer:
2.18
